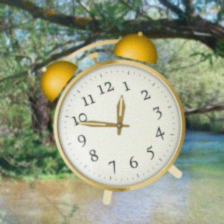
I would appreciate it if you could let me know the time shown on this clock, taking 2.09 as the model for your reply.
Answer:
12.49
